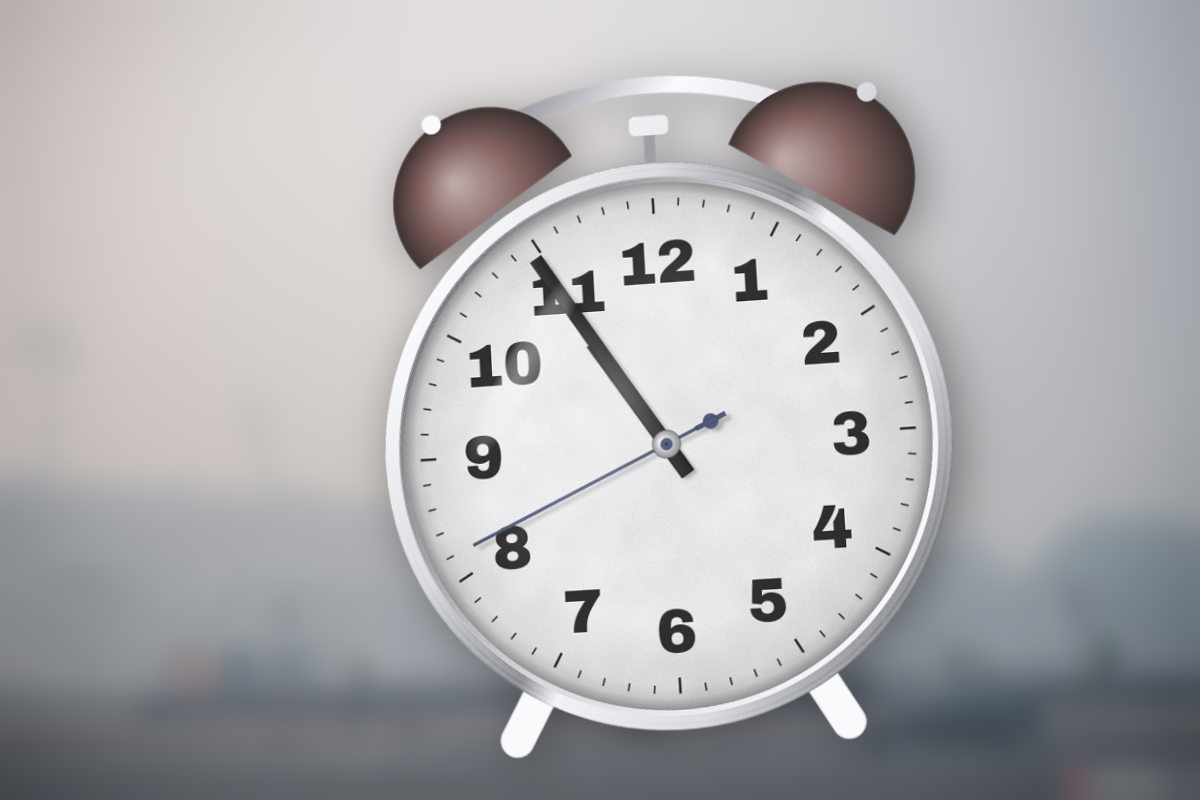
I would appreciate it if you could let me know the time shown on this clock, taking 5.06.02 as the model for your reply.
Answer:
10.54.41
